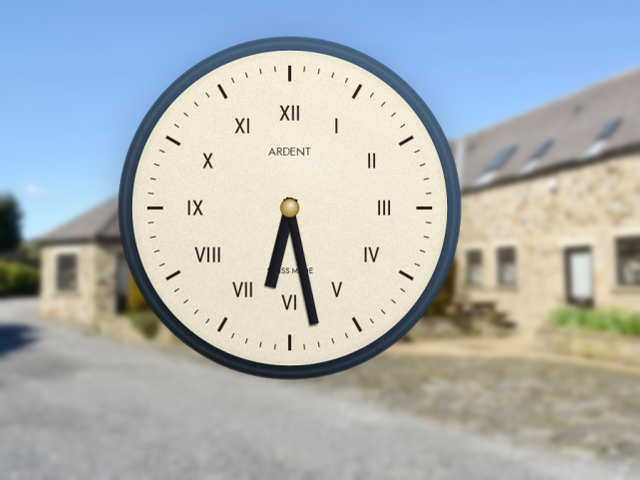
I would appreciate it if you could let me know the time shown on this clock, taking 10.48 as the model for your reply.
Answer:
6.28
